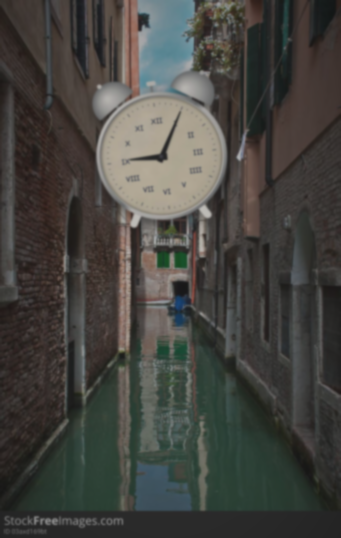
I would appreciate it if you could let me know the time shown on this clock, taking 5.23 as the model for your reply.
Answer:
9.05
